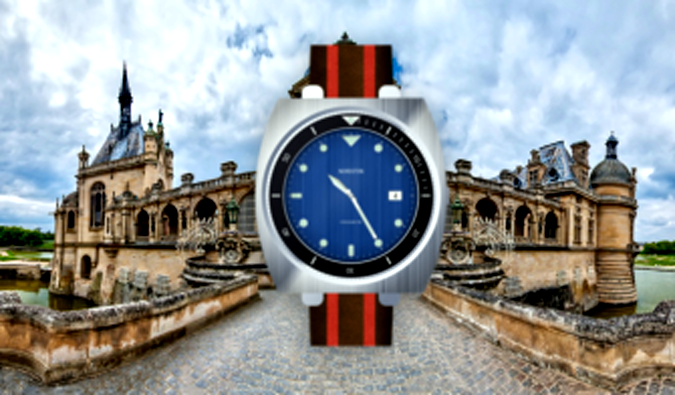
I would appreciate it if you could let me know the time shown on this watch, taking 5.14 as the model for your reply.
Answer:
10.25
